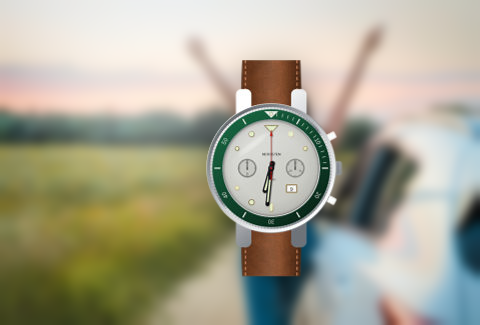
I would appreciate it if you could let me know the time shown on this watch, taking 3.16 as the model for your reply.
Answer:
6.31
